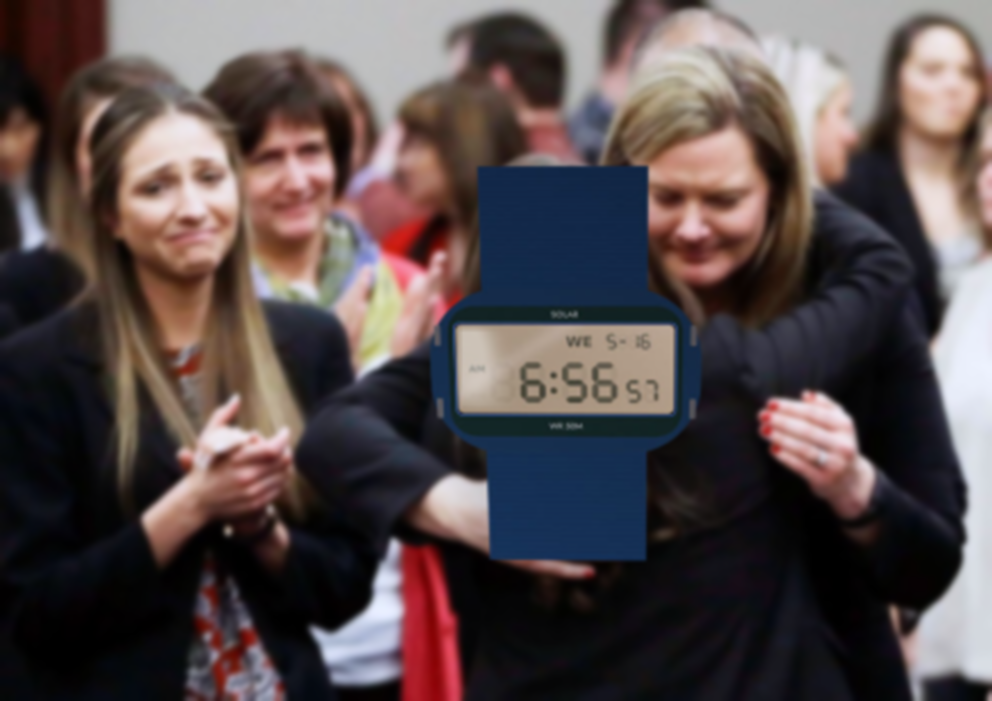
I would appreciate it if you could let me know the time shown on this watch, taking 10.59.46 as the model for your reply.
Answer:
6.56.57
